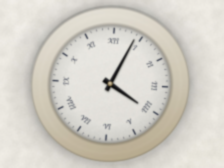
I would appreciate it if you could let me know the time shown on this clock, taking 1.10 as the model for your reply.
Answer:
4.04
